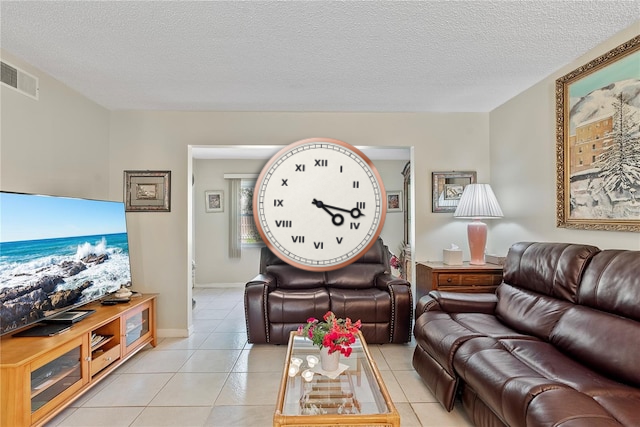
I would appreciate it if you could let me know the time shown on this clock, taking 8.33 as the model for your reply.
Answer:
4.17
